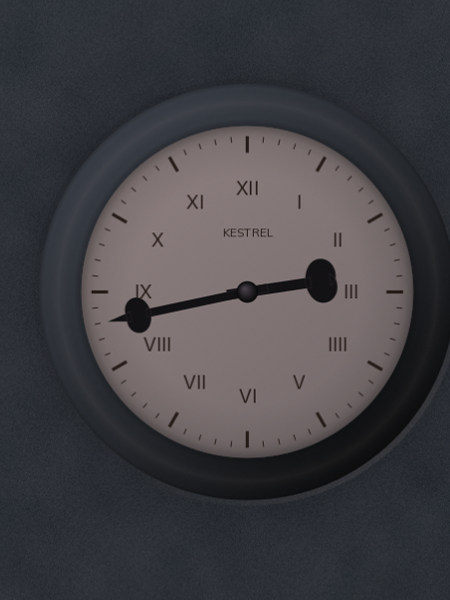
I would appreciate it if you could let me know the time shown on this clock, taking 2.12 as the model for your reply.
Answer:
2.43
